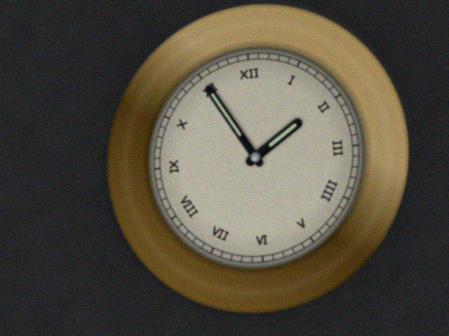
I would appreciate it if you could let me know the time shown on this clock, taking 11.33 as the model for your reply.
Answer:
1.55
